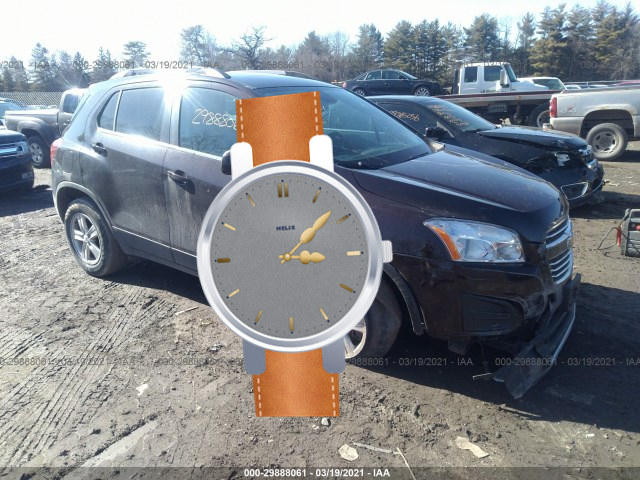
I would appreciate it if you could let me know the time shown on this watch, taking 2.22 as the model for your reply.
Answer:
3.08
